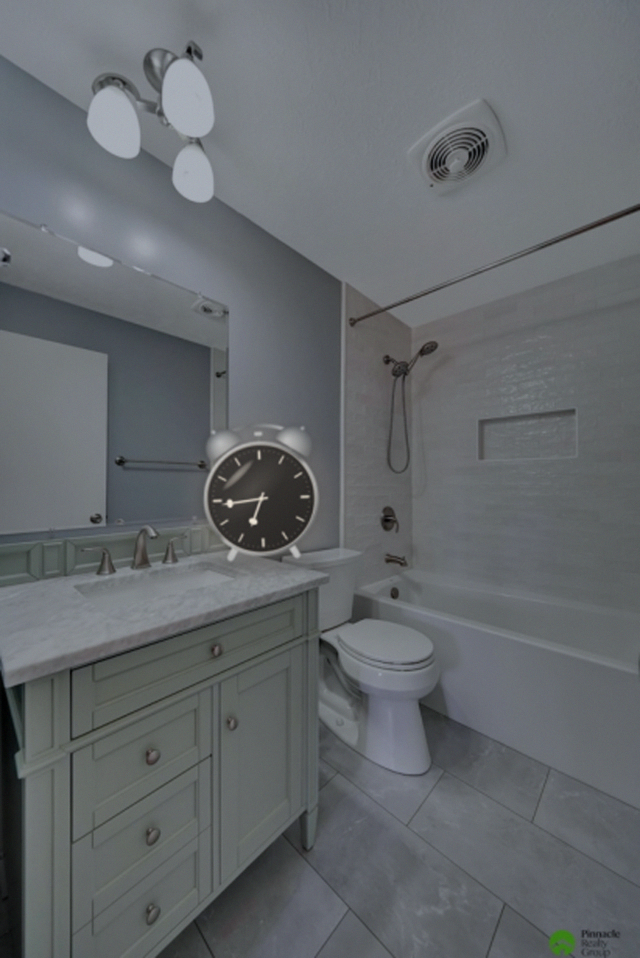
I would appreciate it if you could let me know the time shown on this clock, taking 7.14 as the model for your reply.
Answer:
6.44
